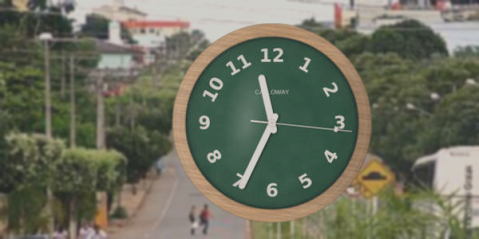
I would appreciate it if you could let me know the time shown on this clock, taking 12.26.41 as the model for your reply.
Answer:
11.34.16
